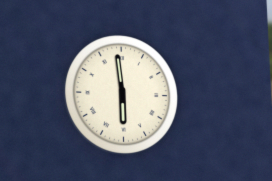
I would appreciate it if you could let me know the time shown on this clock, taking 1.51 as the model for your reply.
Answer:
5.59
